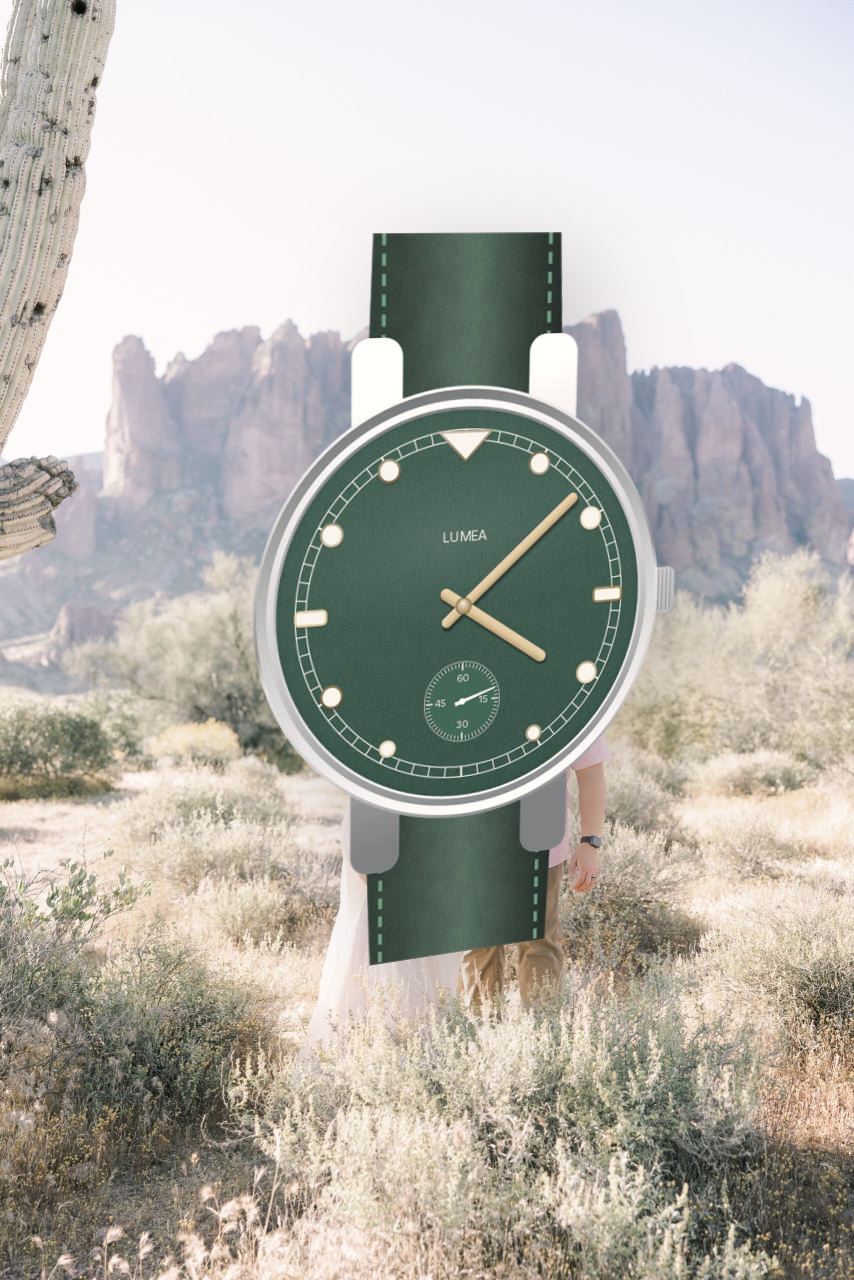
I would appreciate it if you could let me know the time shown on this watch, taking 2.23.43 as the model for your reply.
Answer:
4.08.12
